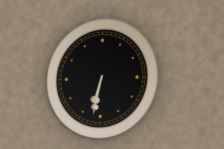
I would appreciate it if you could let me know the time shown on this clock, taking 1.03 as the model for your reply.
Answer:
6.32
